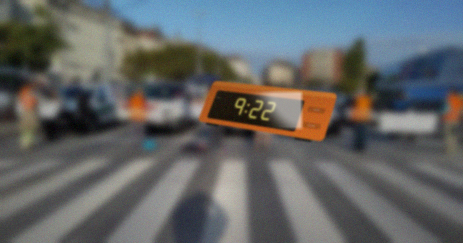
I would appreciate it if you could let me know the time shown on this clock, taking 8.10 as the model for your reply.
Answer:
9.22
